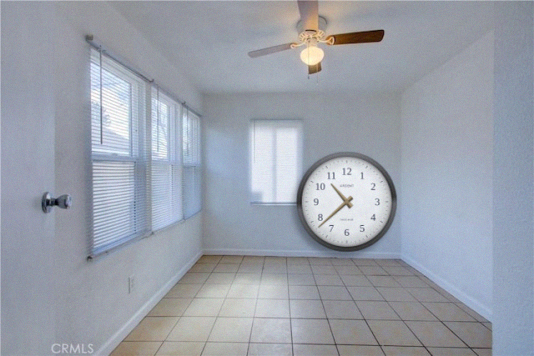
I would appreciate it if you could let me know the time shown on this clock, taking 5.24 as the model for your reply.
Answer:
10.38
